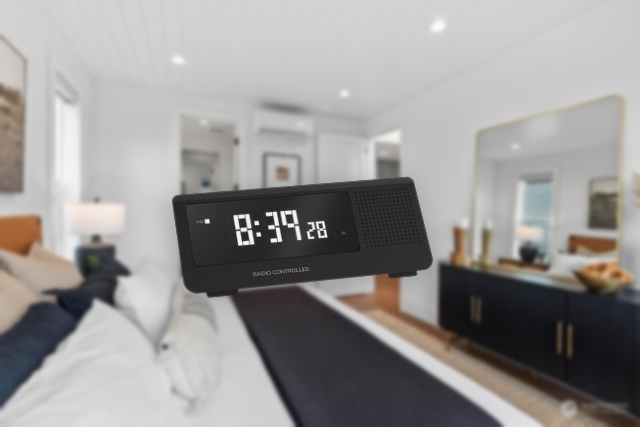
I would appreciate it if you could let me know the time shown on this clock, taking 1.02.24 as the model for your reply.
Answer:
8.39.28
